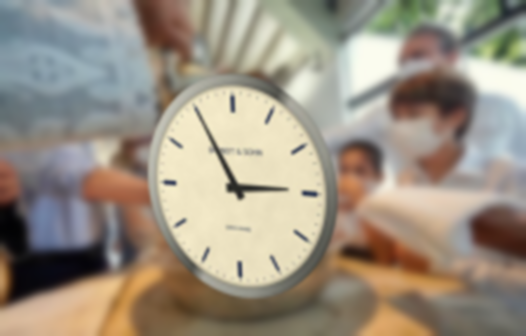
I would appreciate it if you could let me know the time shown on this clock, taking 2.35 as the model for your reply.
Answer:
2.55
